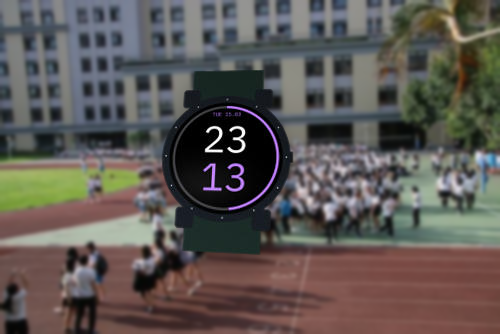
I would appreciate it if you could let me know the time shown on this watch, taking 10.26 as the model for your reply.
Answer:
23.13
